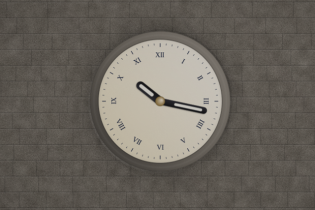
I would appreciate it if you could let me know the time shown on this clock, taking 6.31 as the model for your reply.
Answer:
10.17
